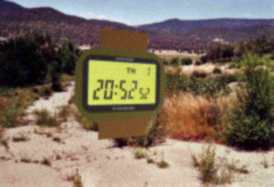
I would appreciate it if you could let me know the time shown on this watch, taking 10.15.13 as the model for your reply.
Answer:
20.52.52
